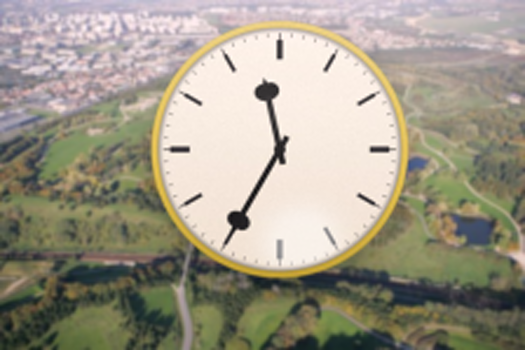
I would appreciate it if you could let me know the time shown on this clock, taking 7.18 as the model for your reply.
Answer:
11.35
